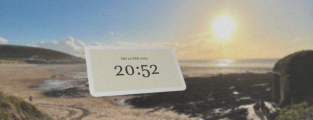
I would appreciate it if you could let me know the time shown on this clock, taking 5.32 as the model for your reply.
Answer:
20.52
